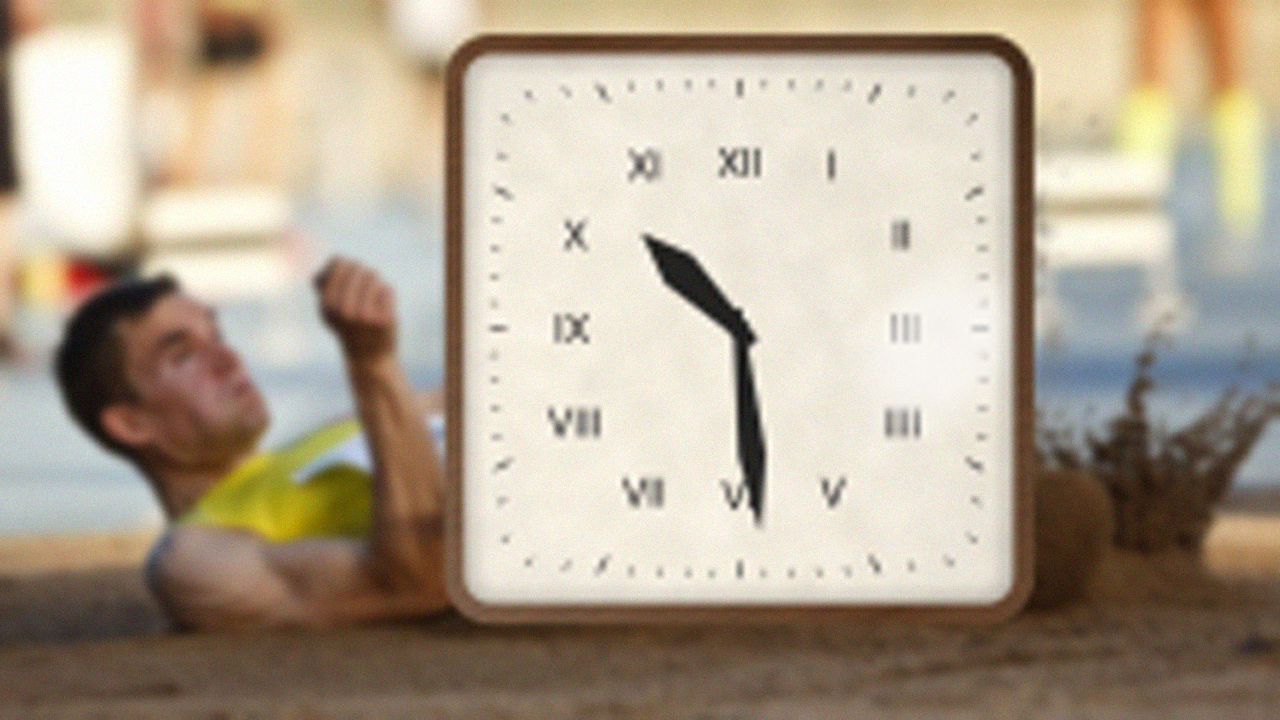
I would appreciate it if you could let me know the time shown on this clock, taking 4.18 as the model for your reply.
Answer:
10.29
